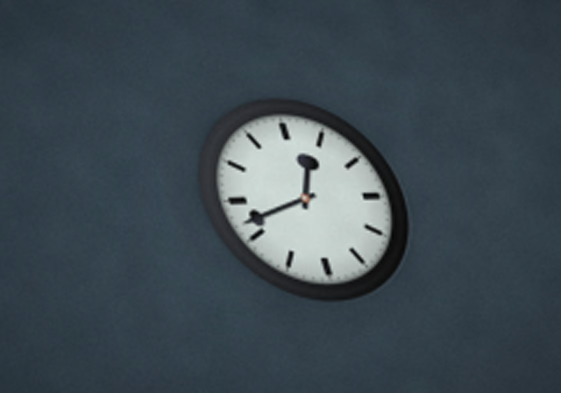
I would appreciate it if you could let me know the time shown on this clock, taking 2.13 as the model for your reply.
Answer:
12.42
